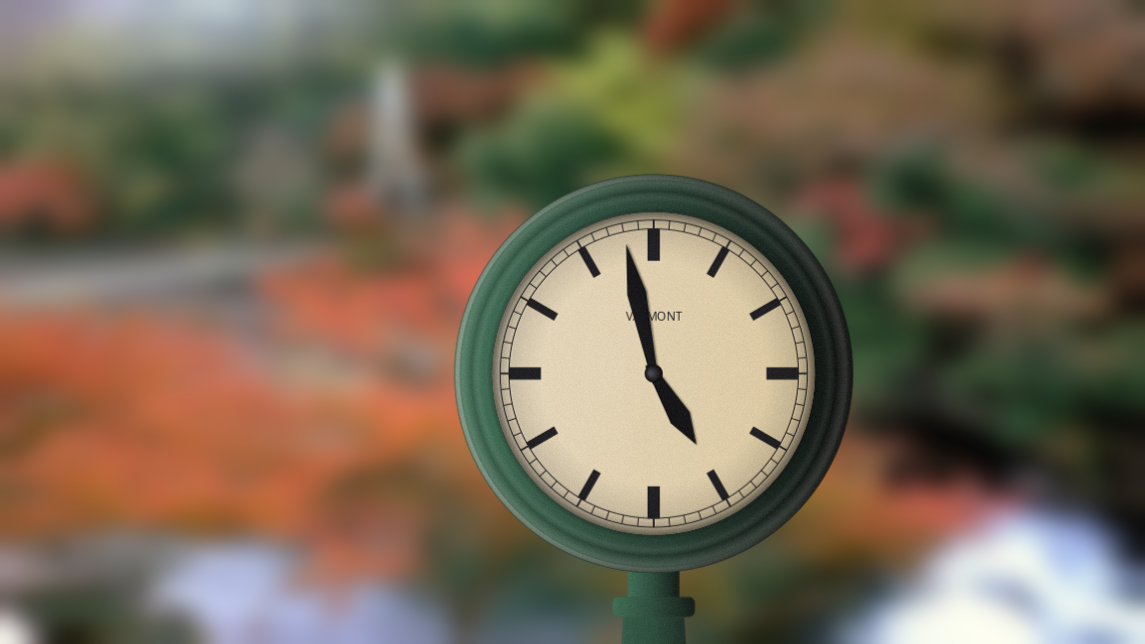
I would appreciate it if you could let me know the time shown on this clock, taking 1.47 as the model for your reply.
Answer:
4.58
